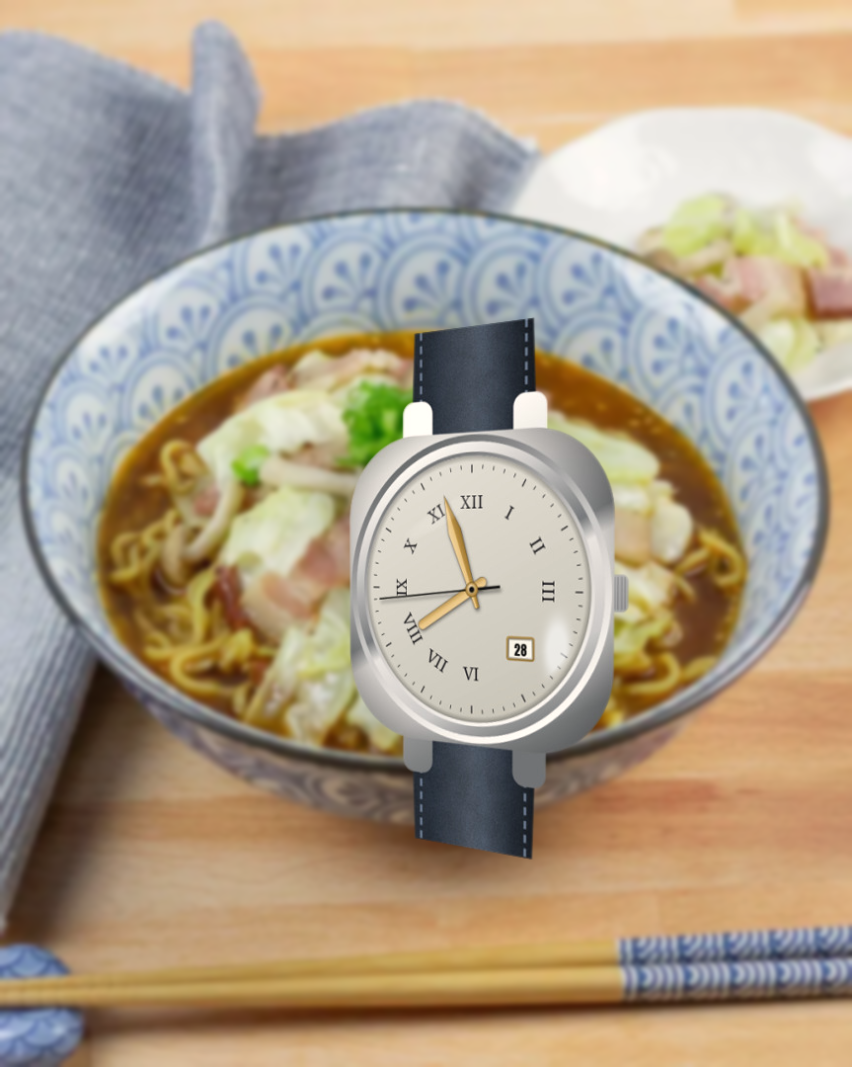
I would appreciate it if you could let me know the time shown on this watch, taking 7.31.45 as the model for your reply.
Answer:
7.56.44
